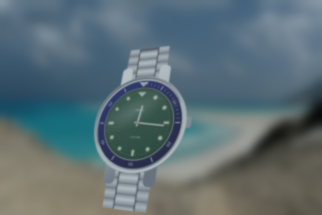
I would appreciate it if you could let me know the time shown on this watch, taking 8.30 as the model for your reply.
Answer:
12.16
